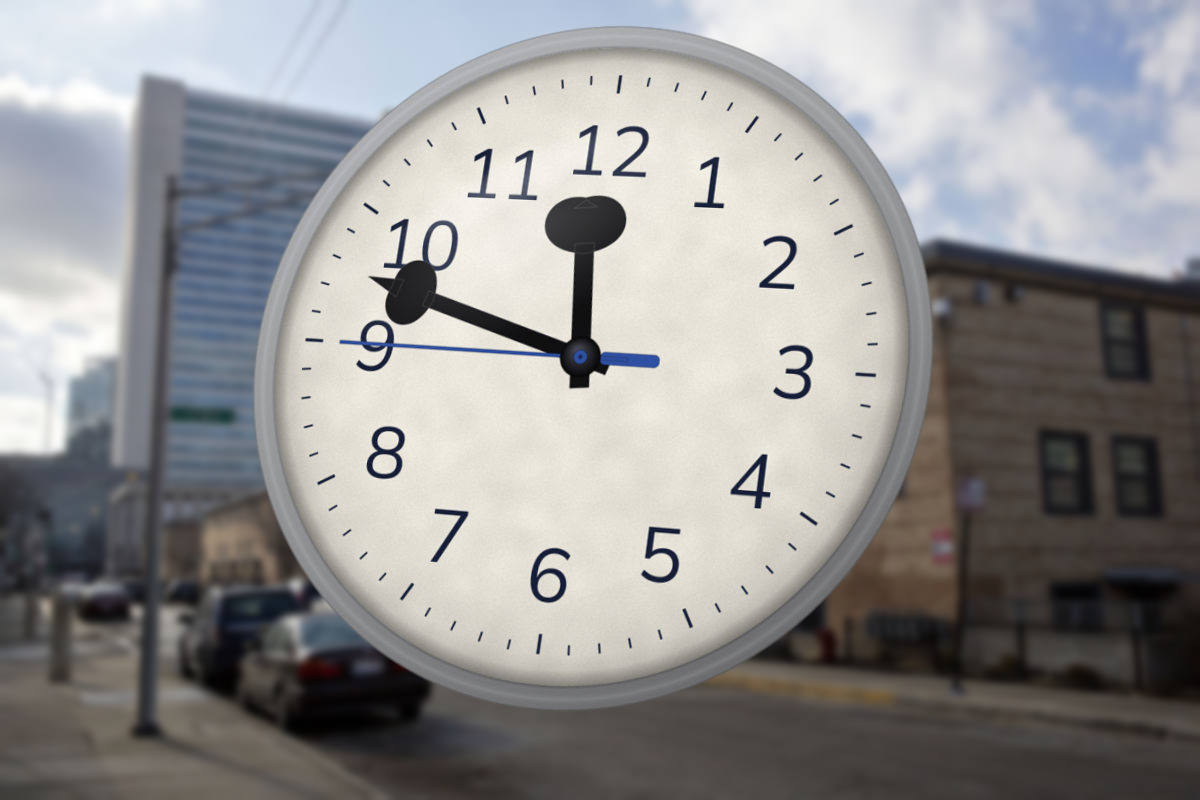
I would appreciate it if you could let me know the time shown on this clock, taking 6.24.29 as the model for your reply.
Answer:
11.47.45
